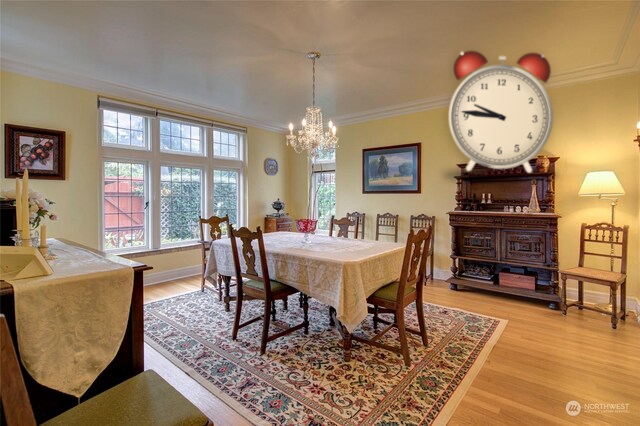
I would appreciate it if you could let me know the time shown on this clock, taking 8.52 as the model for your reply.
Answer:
9.46
